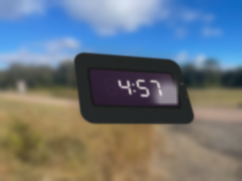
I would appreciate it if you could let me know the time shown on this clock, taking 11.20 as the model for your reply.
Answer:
4.57
